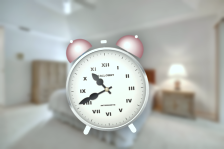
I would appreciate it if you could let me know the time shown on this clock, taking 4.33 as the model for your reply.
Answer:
10.41
